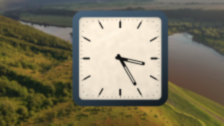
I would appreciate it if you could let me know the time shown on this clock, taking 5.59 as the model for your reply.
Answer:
3.25
